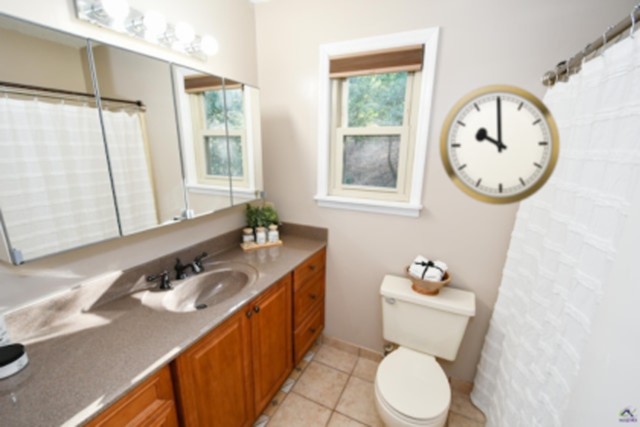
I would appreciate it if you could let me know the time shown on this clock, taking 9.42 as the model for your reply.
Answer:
10.00
